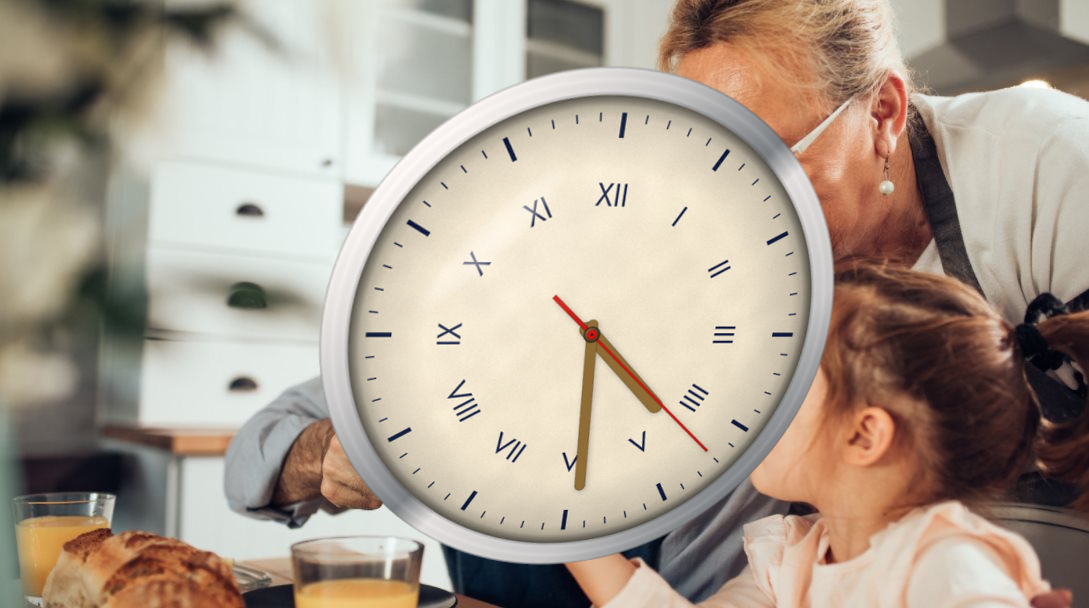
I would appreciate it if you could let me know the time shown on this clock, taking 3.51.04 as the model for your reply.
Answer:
4.29.22
